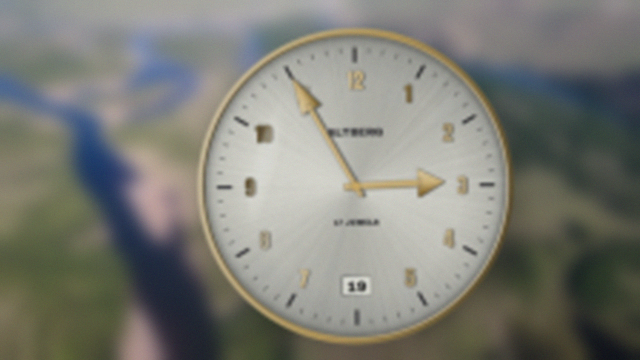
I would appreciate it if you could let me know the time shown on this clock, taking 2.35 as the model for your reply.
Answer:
2.55
